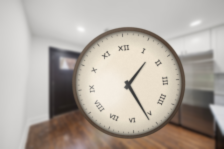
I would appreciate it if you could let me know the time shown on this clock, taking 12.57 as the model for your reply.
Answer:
1.26
